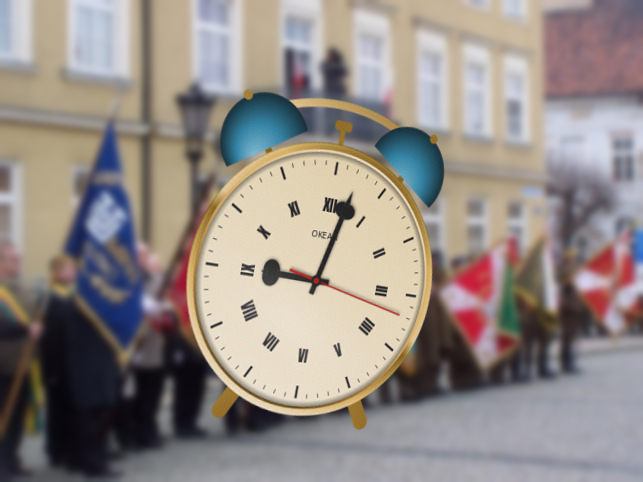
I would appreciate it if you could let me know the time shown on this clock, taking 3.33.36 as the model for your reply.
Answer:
9.02.17
